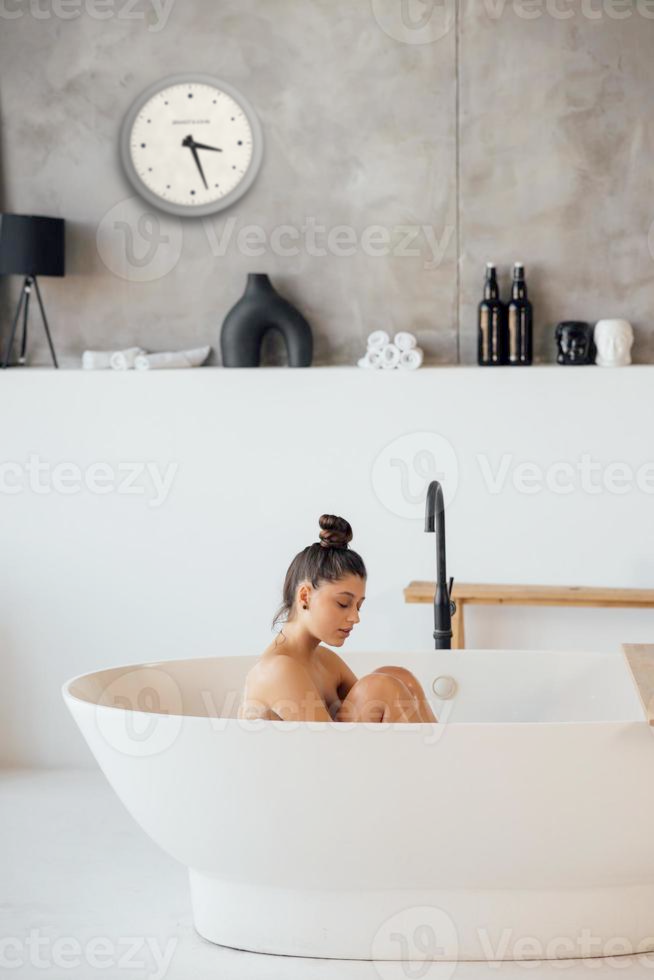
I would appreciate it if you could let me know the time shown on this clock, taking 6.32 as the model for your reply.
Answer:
3.27
